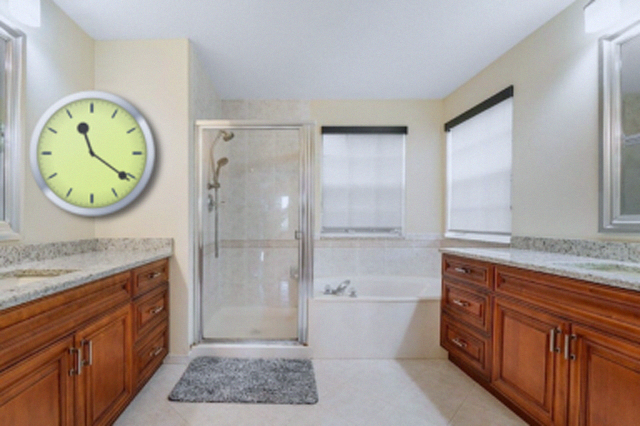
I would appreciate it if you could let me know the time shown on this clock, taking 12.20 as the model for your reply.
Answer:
11.21
